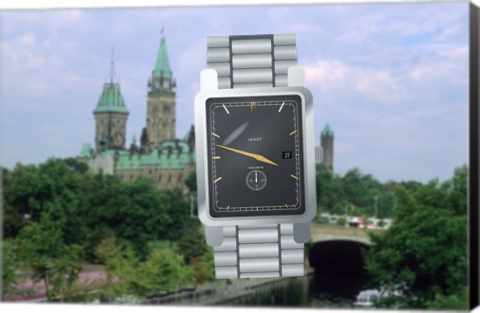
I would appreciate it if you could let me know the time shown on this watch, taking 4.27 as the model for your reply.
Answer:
3.48
